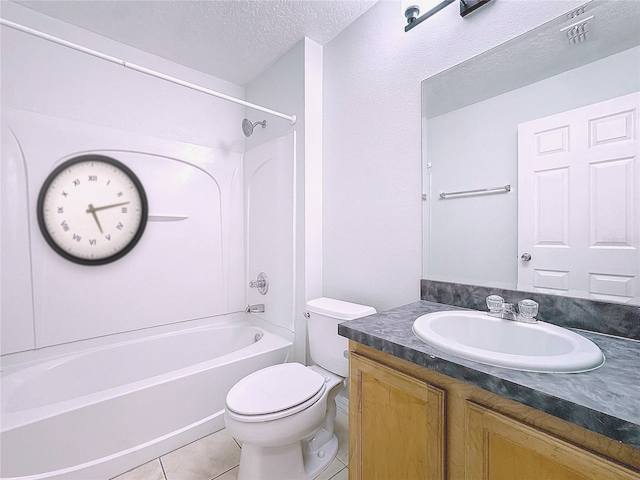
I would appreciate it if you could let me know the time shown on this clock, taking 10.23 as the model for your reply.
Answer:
5.13
